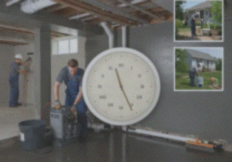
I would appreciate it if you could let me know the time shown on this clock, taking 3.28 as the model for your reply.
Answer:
11.26
